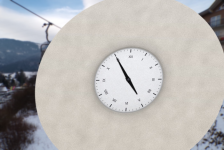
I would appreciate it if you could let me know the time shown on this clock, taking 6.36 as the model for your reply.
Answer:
4.55
